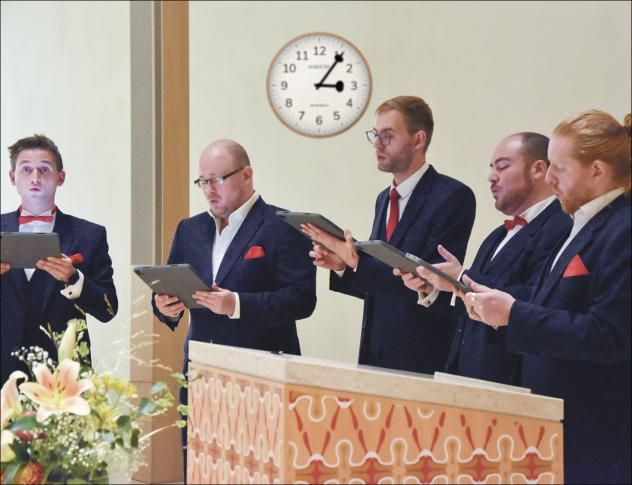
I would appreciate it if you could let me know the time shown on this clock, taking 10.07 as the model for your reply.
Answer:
3.06
